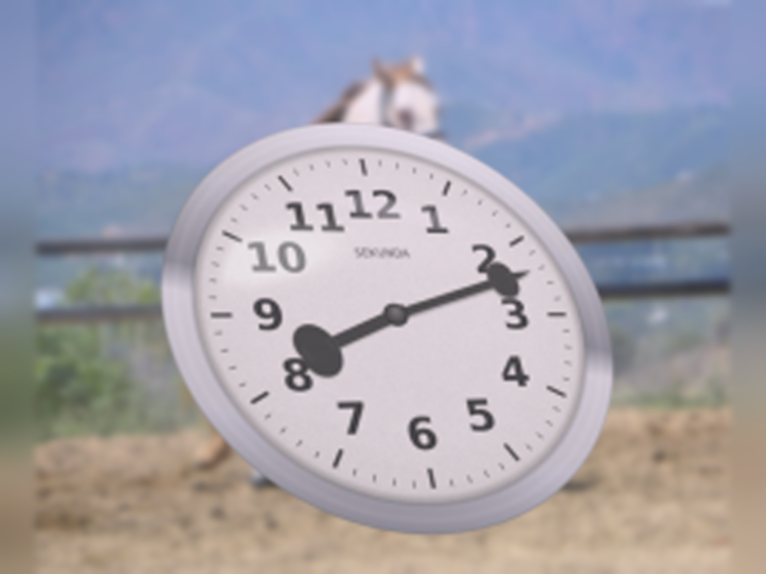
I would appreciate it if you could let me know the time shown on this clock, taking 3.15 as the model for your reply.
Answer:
8.12
